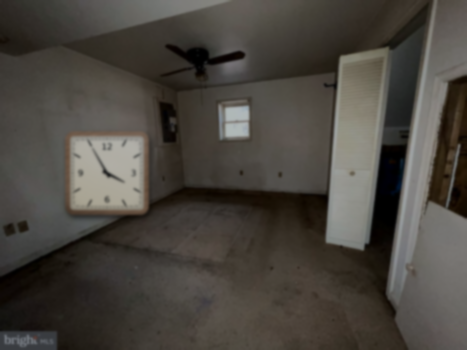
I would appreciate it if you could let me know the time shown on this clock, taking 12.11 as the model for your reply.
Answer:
3.55
